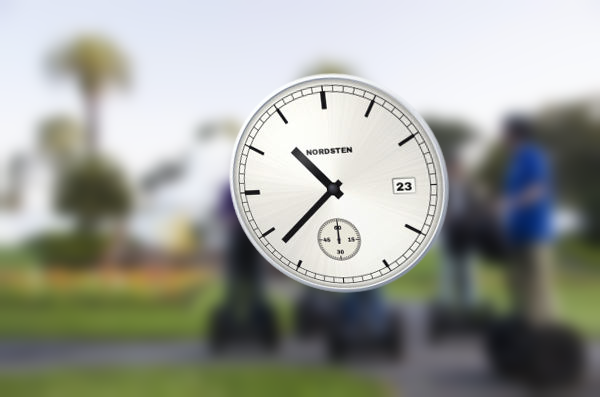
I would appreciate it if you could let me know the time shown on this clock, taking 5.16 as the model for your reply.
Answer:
10.38
